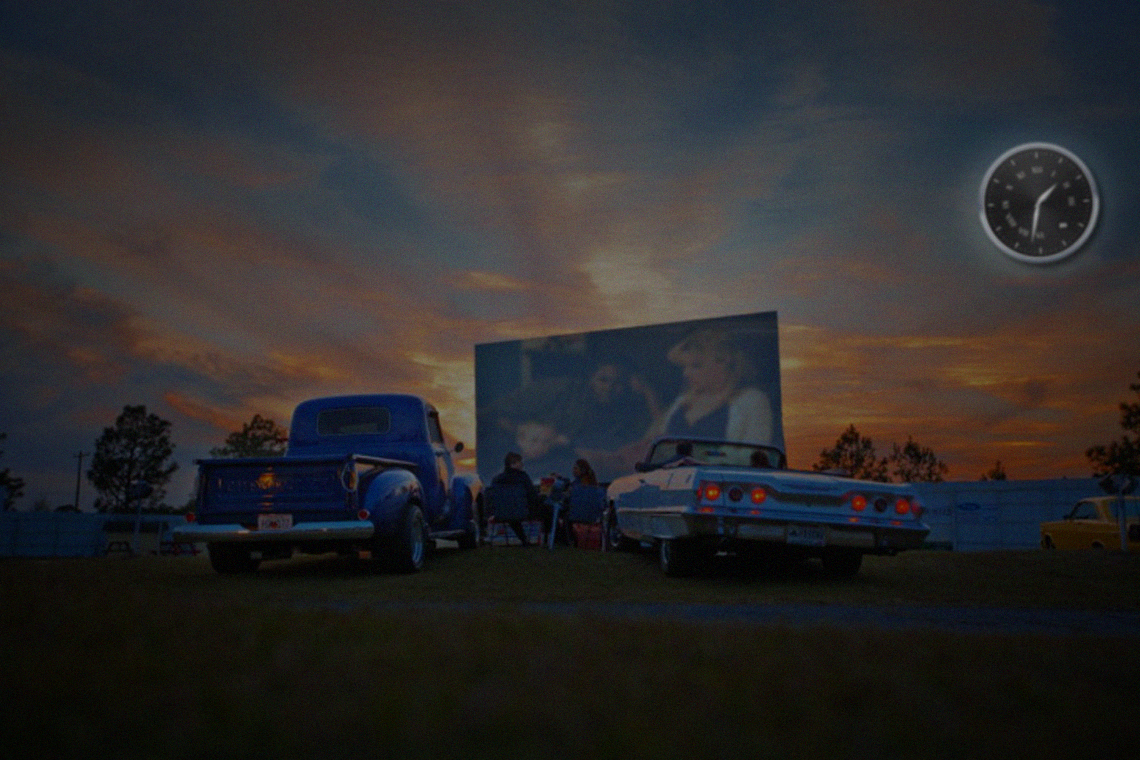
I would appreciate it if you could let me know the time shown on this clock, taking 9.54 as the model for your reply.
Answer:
1.32
